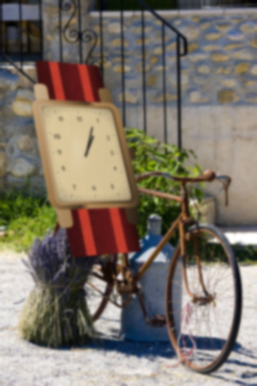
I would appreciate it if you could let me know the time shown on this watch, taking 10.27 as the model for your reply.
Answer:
1.04
